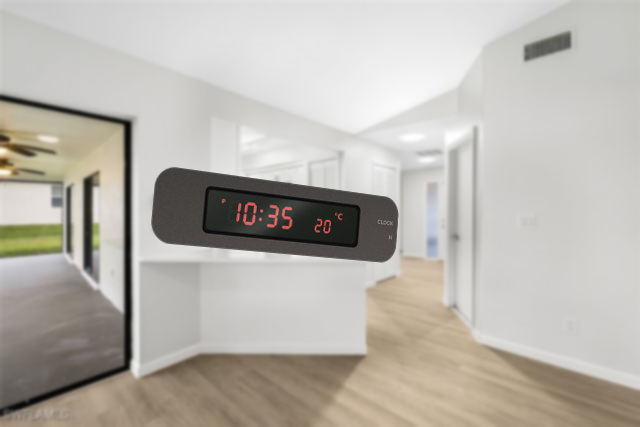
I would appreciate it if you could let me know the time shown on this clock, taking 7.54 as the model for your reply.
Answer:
10.35
